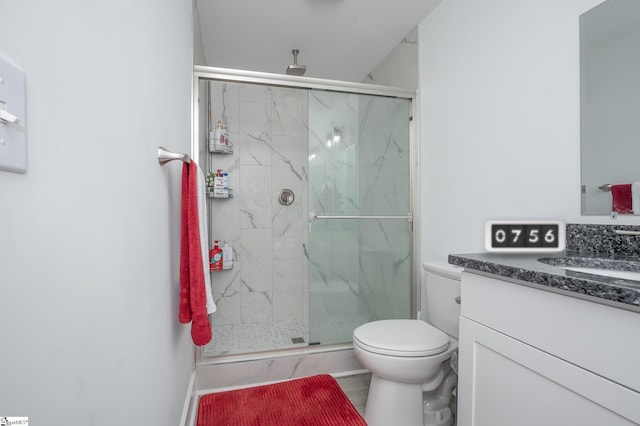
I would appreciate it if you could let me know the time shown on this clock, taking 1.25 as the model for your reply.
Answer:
7.56
